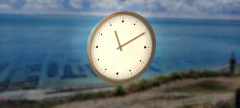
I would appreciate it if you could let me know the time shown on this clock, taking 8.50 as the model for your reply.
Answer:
11.10
